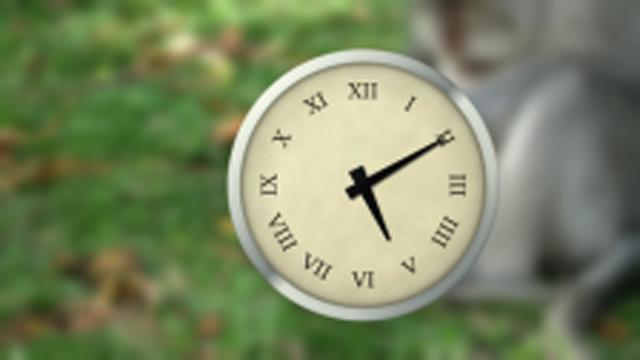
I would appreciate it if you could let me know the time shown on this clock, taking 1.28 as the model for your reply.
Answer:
5.10
